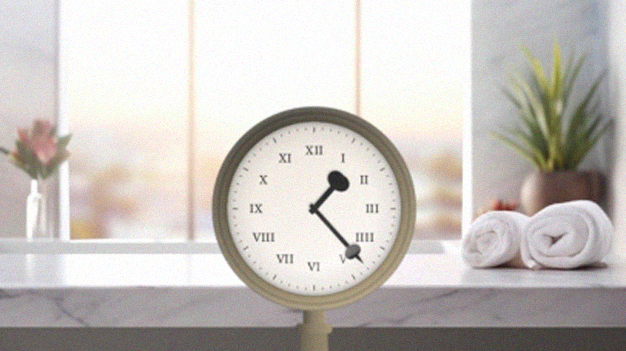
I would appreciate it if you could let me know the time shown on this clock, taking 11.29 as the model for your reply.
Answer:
1.23
